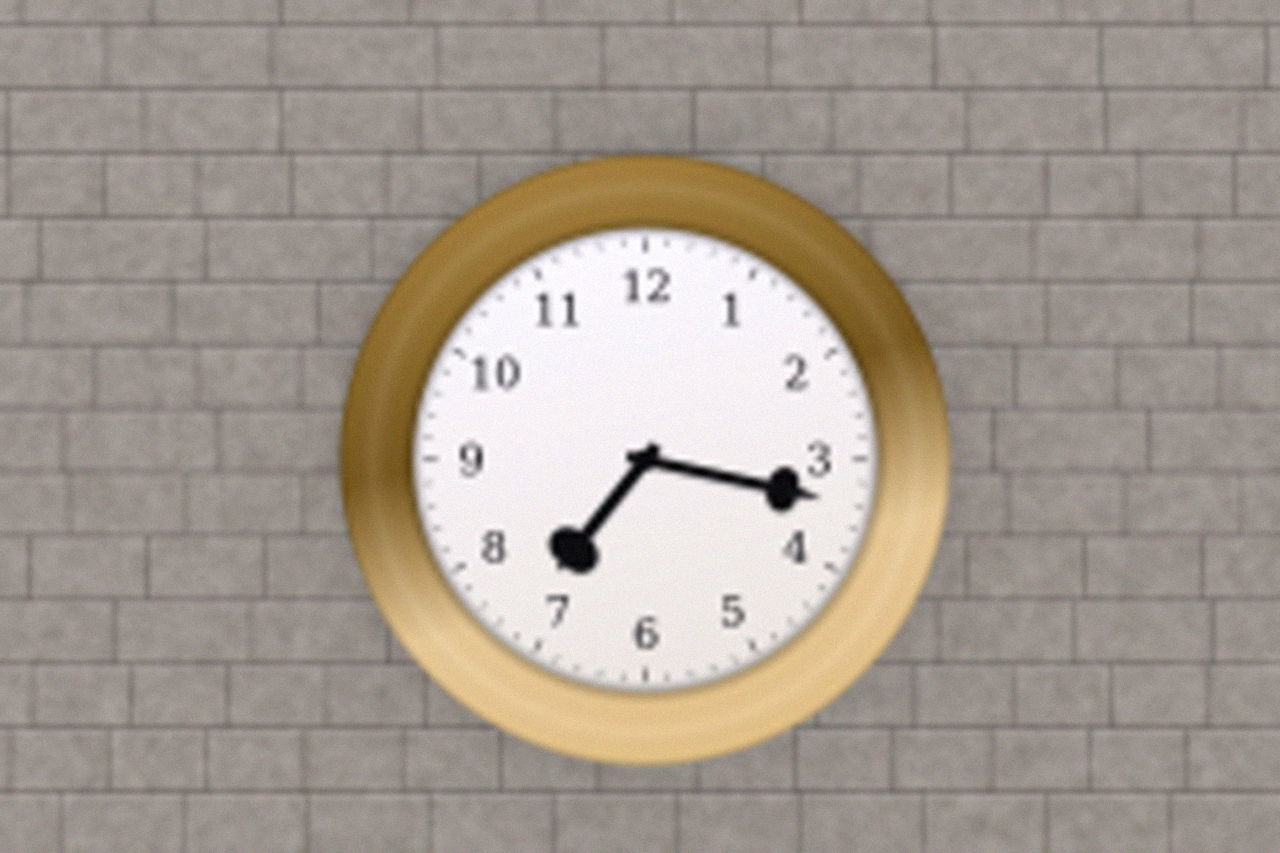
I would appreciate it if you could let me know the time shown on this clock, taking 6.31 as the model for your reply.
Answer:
7.17
